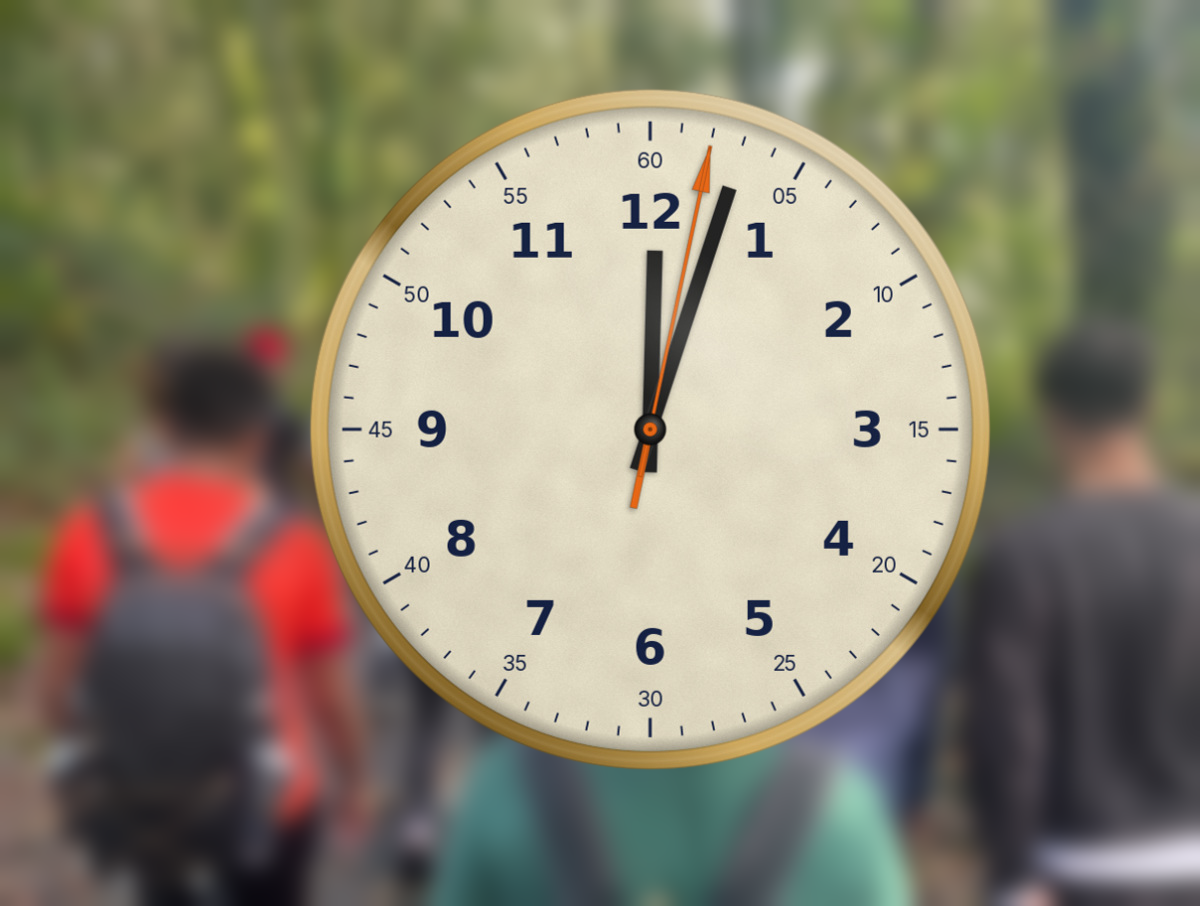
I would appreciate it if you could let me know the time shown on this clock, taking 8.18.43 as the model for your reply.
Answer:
12.03.02
